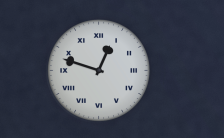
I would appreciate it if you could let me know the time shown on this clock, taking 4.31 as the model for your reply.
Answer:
12.48
